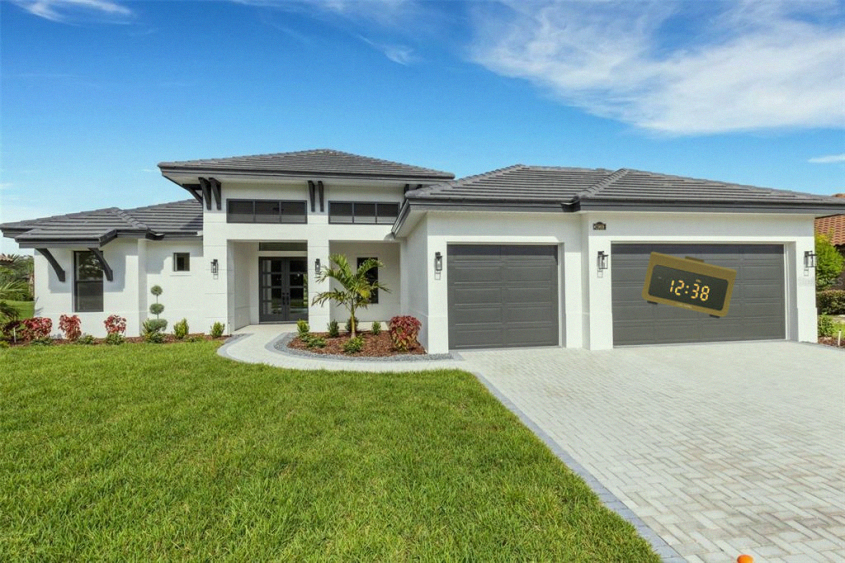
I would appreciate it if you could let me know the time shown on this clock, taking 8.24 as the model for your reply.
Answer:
12.38
